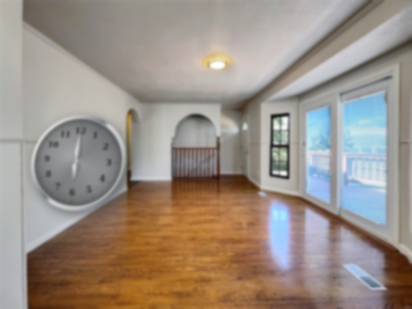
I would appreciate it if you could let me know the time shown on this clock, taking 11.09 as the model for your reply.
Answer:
6.00
